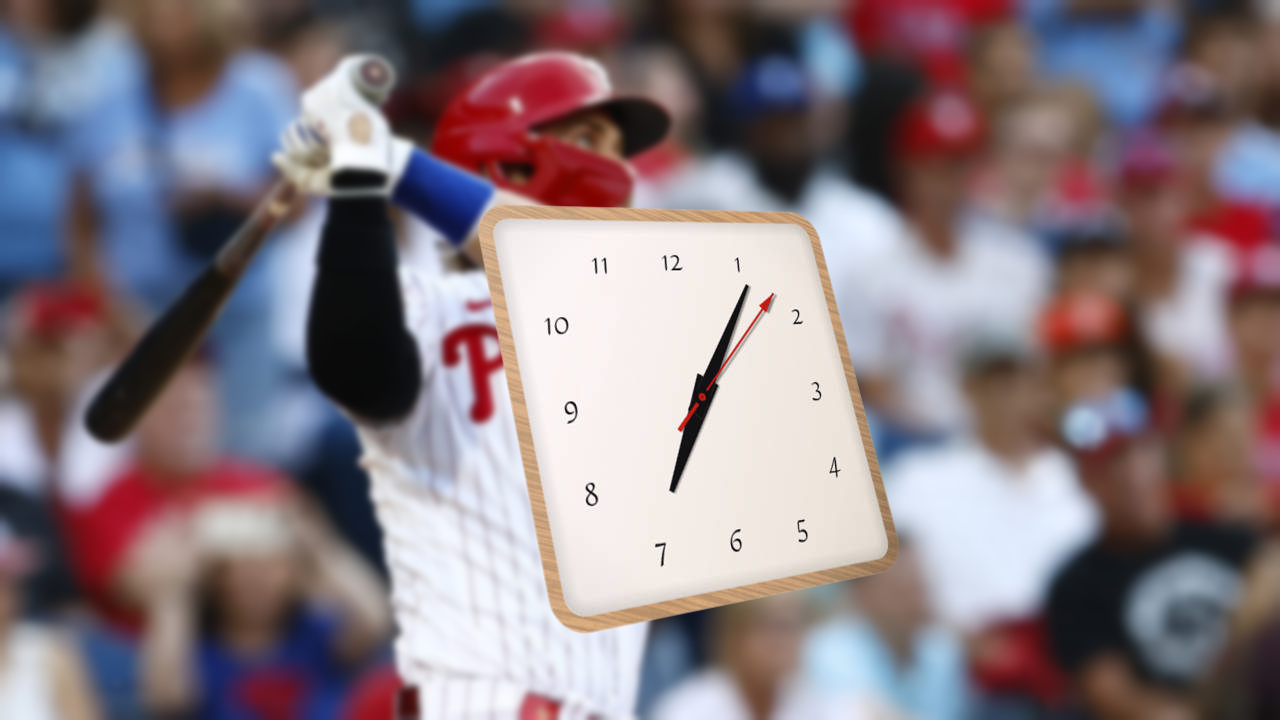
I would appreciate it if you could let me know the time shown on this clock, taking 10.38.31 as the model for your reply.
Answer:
7.06.08
